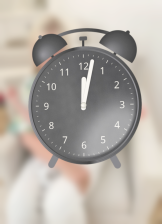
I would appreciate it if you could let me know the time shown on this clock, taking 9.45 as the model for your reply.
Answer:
12.02
